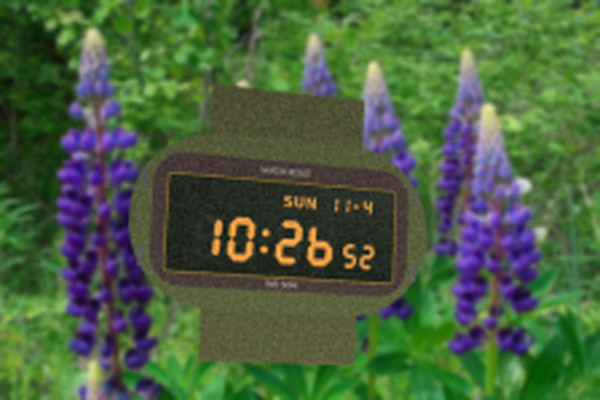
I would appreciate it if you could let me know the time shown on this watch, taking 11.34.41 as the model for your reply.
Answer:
10.26.52
